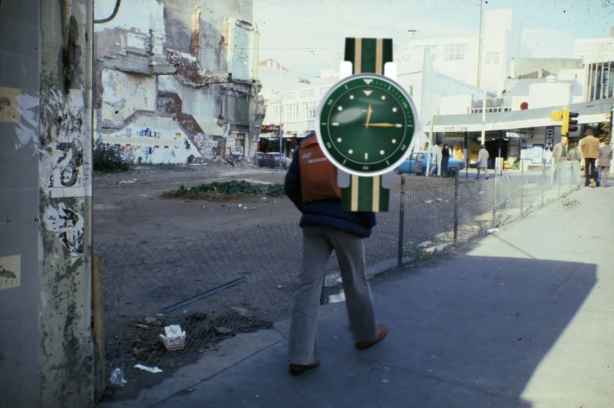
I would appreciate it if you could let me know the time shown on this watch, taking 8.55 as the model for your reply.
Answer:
12.15
